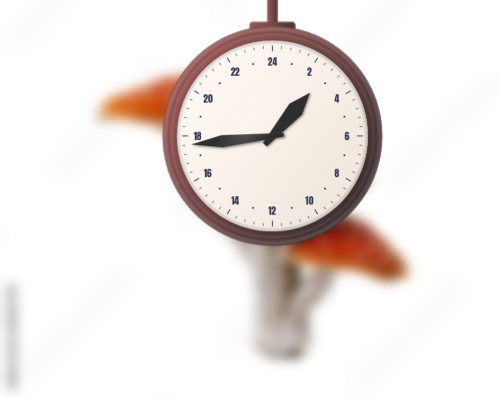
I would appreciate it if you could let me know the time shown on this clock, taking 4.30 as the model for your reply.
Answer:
2.44
